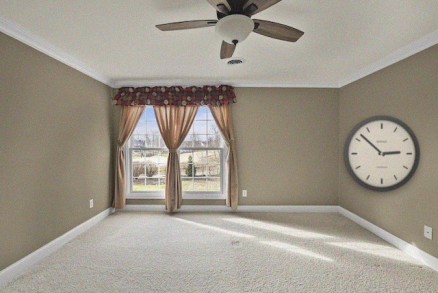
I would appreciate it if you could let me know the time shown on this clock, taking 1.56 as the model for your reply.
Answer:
2.52
